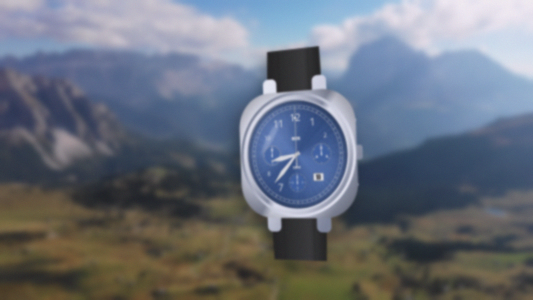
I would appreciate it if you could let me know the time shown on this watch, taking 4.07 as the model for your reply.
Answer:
8.37
